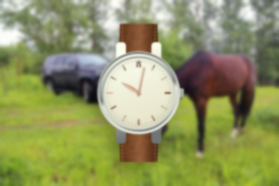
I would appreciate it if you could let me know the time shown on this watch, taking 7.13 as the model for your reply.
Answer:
10.02
